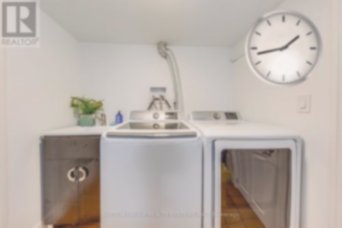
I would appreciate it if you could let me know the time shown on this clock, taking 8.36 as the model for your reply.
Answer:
1.43
